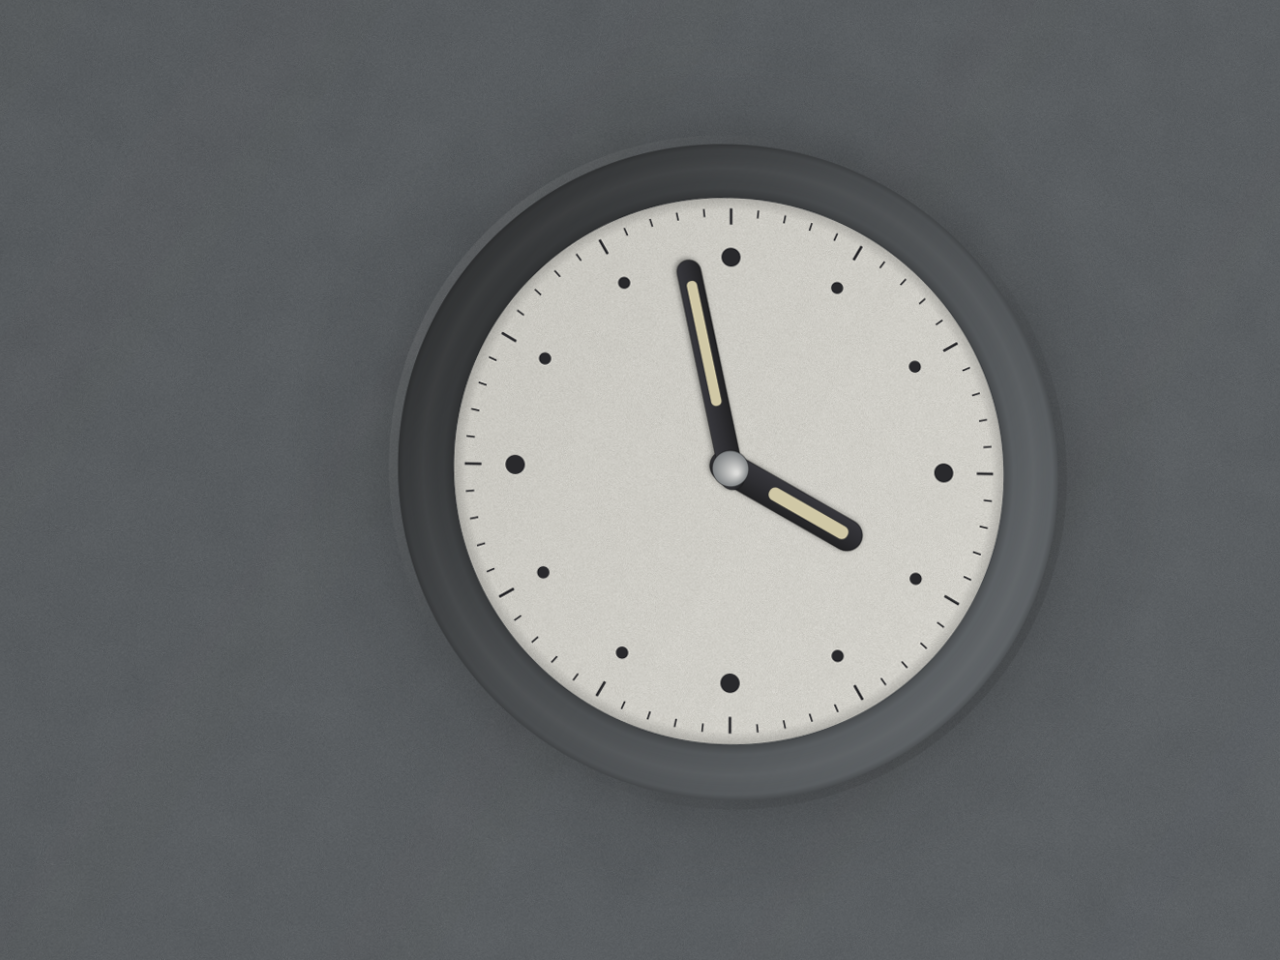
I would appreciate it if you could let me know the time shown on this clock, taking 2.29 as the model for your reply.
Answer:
3.58
